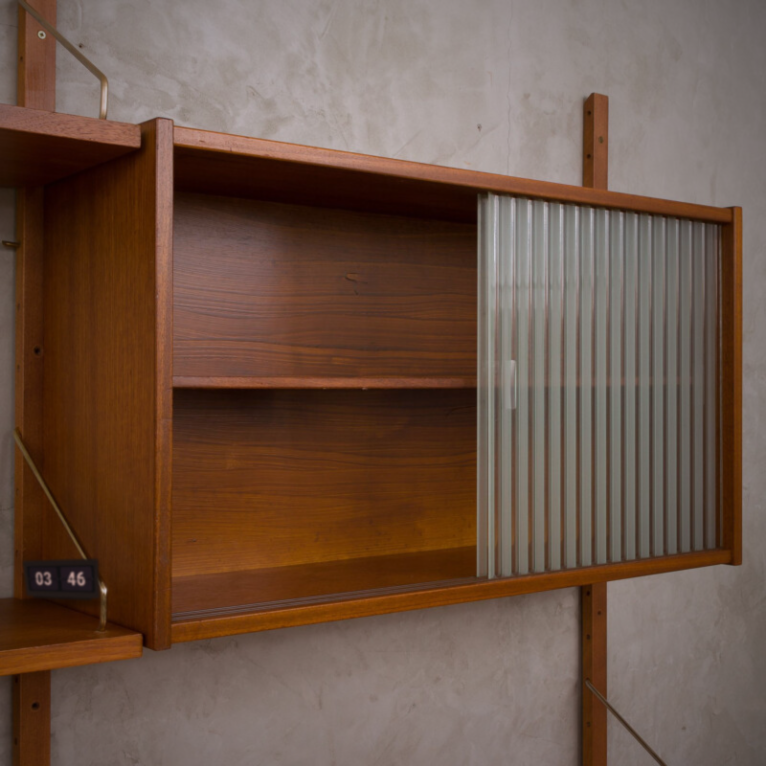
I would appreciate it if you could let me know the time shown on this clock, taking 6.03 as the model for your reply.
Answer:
3.46
